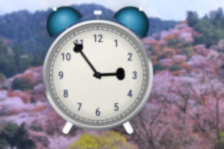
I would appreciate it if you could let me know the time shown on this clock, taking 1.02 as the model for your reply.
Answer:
2.54
